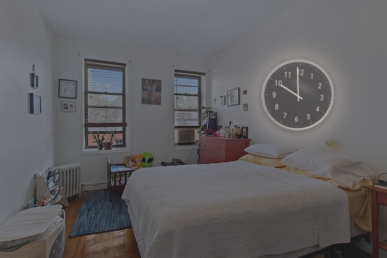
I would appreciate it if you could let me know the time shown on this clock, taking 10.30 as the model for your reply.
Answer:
9.59
